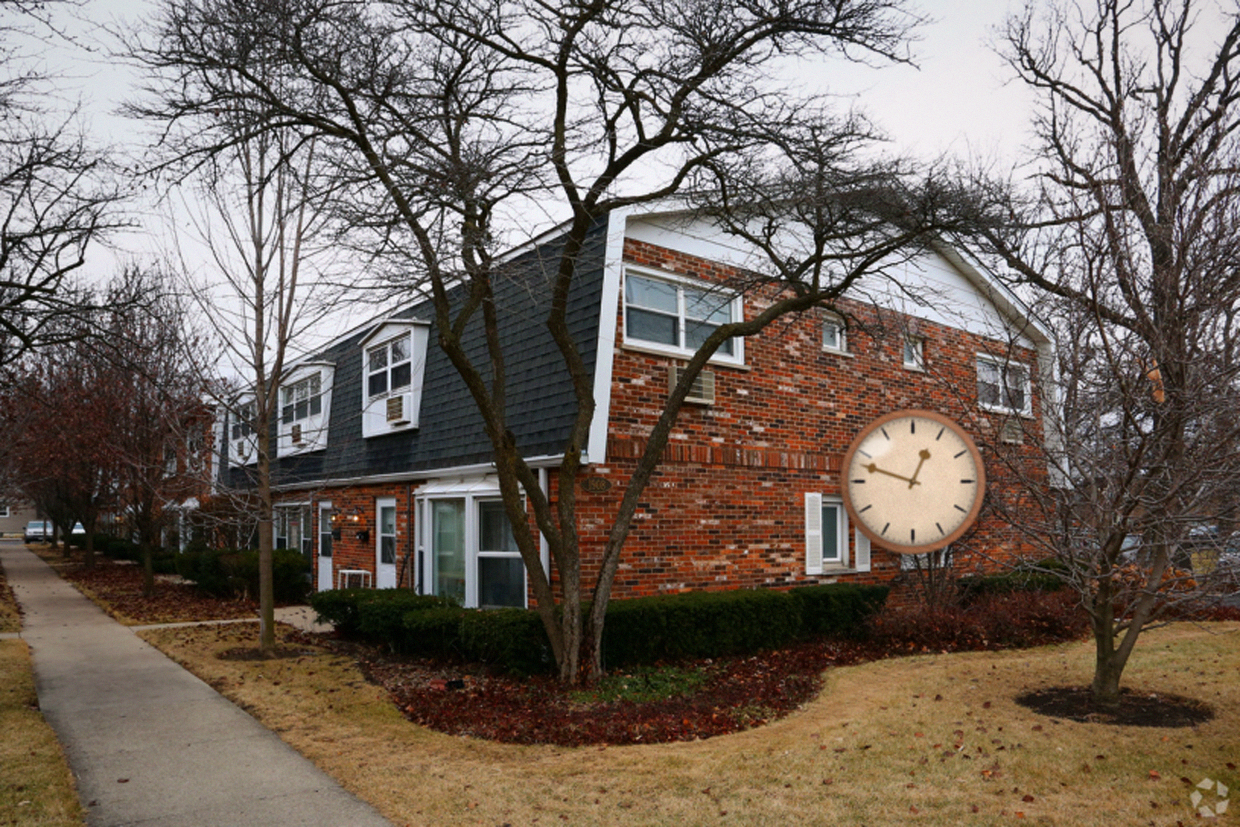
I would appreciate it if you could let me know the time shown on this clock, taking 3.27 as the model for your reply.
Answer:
12.48
